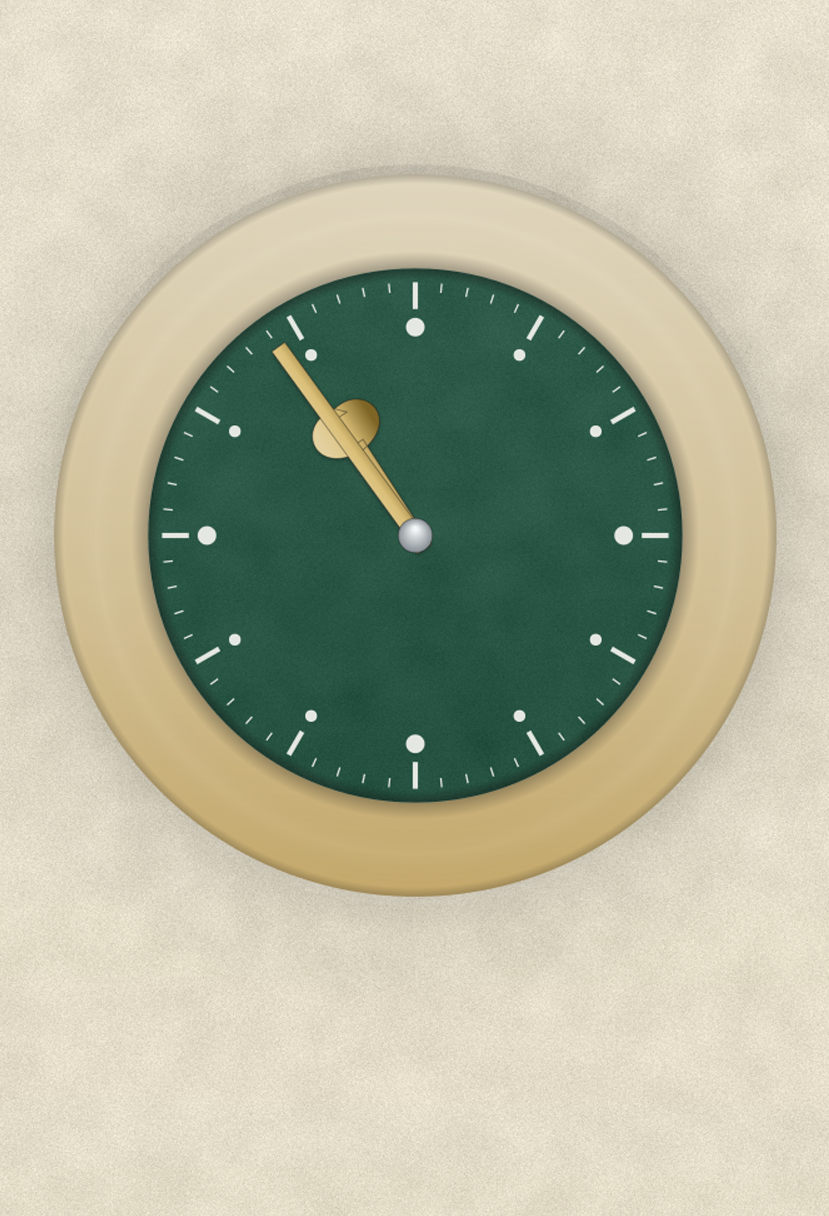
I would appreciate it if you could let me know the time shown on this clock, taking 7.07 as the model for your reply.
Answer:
10.54
